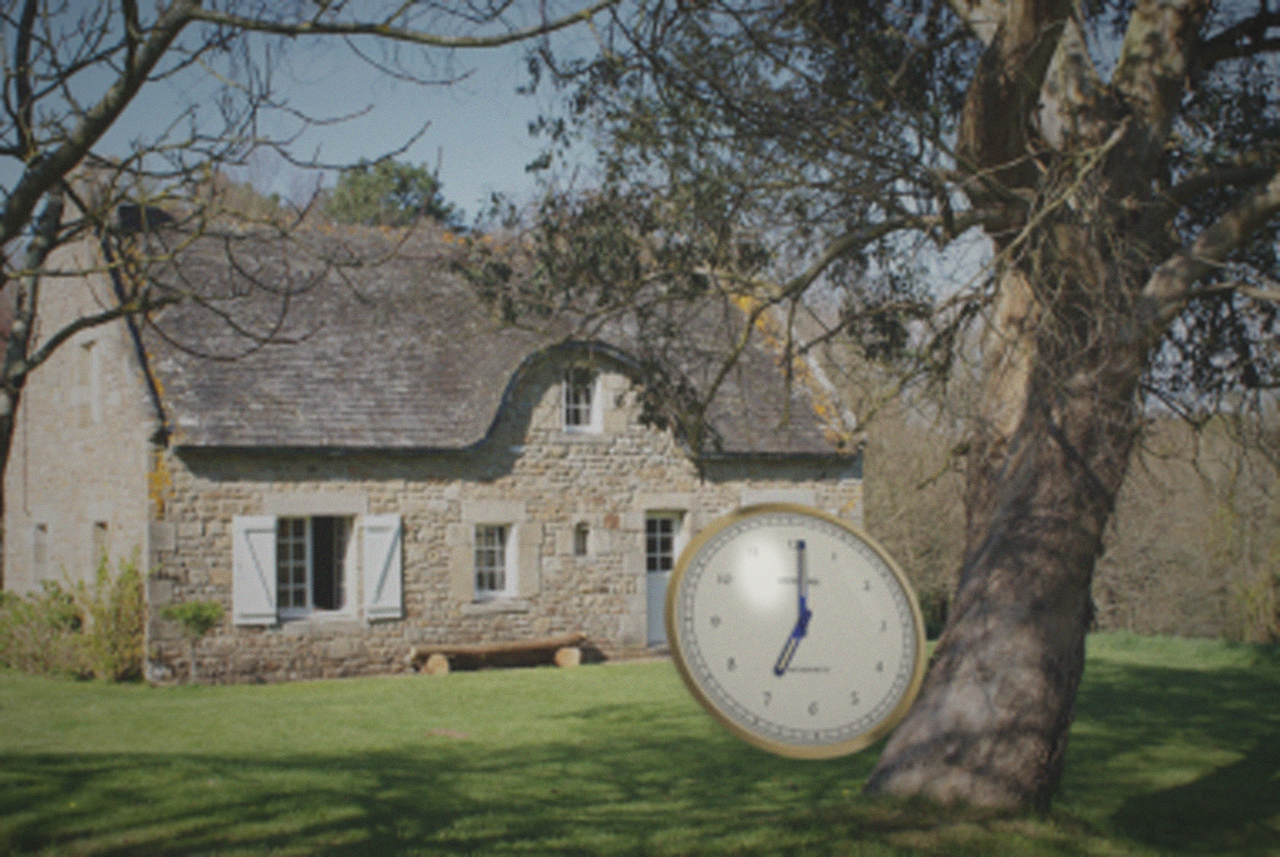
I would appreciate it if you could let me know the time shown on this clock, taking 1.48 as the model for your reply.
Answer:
7.01
